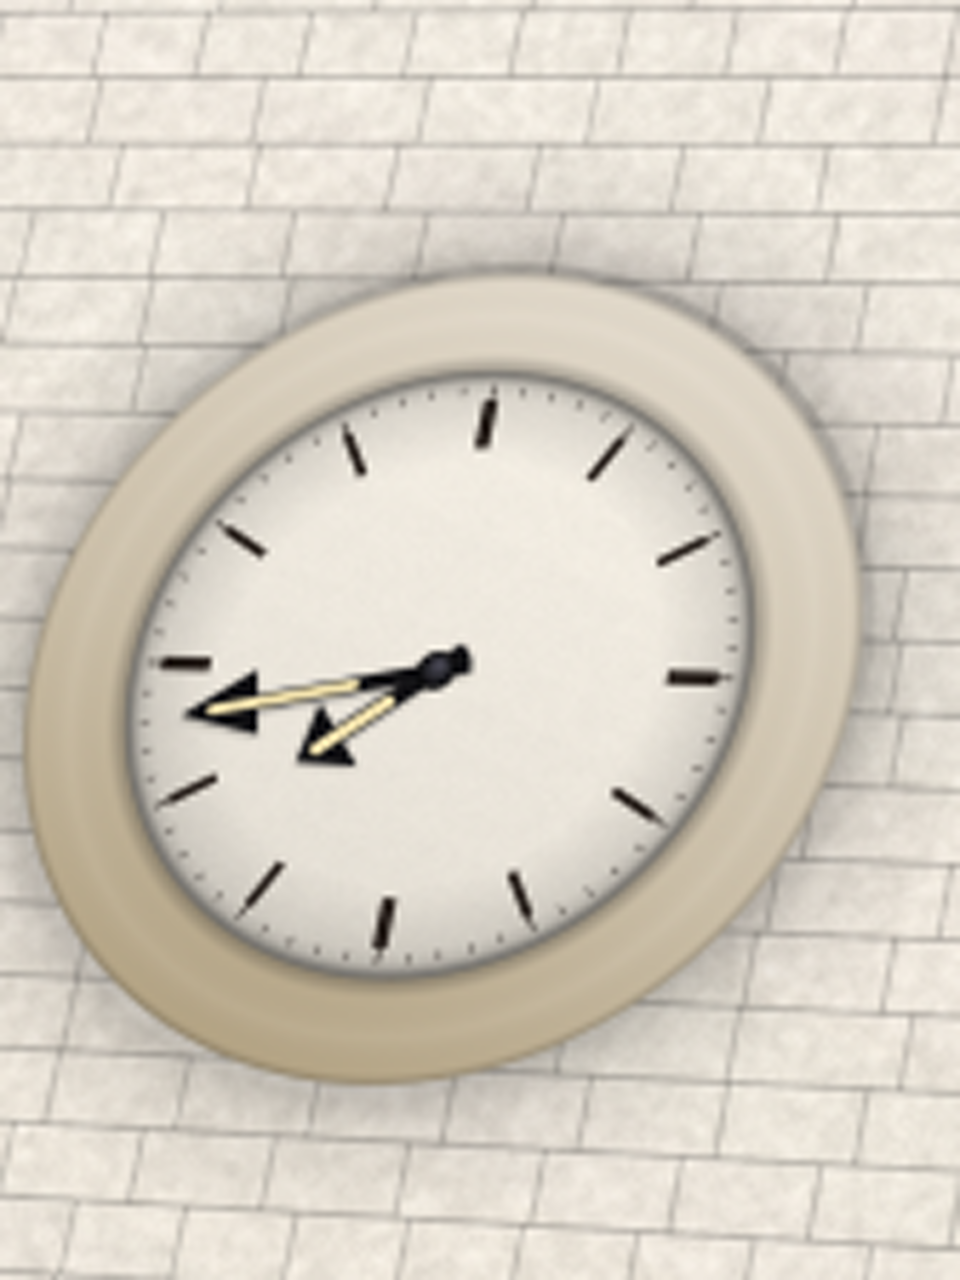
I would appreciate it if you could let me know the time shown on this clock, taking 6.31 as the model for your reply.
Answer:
7.43
